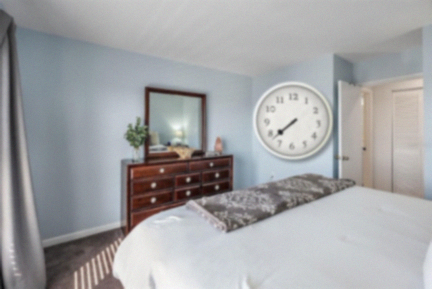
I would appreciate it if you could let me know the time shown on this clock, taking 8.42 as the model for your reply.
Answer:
7.38
